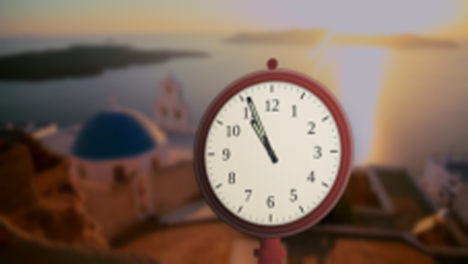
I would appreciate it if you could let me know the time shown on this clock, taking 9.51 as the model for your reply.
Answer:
10.56
